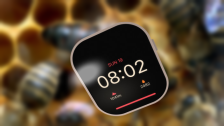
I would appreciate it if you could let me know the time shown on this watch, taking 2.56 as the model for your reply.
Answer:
8.02
